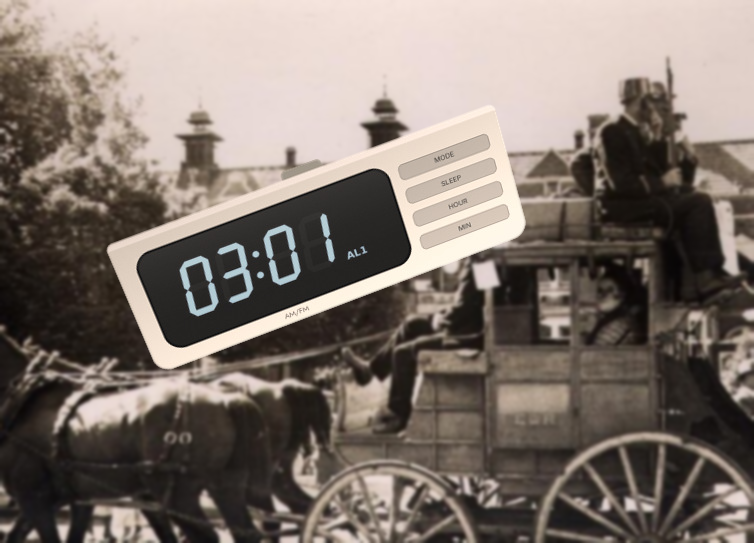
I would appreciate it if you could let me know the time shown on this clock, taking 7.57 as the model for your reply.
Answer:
3.01
